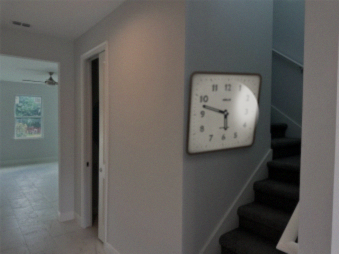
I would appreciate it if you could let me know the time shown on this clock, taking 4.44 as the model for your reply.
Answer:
5.48
